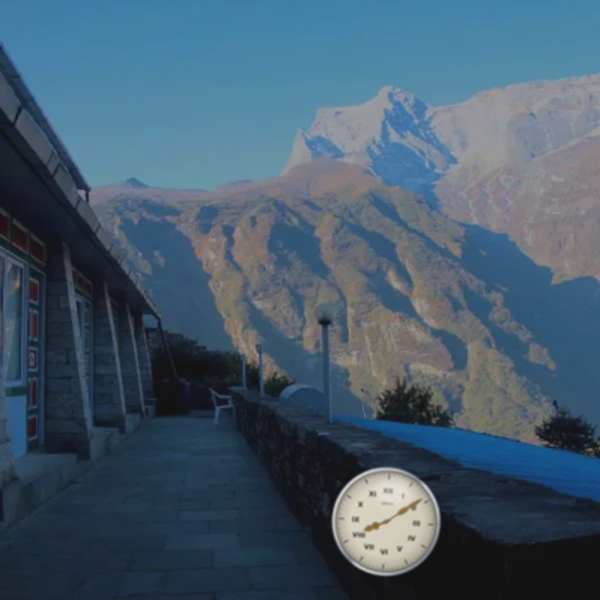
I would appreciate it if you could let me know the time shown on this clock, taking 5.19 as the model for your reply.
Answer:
8.09
